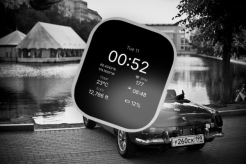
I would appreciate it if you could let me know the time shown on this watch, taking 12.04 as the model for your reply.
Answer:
0.52
